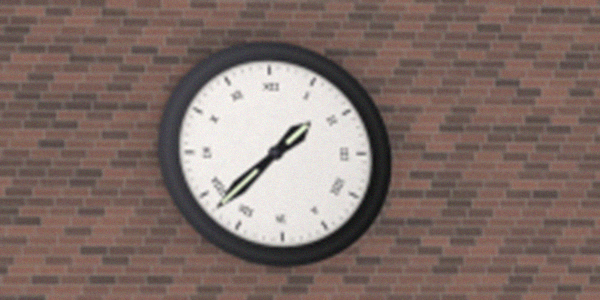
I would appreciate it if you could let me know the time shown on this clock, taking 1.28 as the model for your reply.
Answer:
1.38
